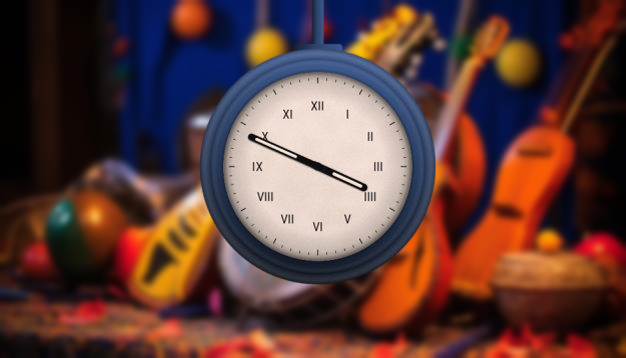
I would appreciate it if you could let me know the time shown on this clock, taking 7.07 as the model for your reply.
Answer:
3.49
